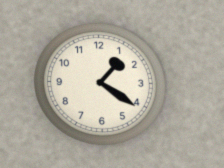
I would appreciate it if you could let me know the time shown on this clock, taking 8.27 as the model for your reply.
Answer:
1.21
